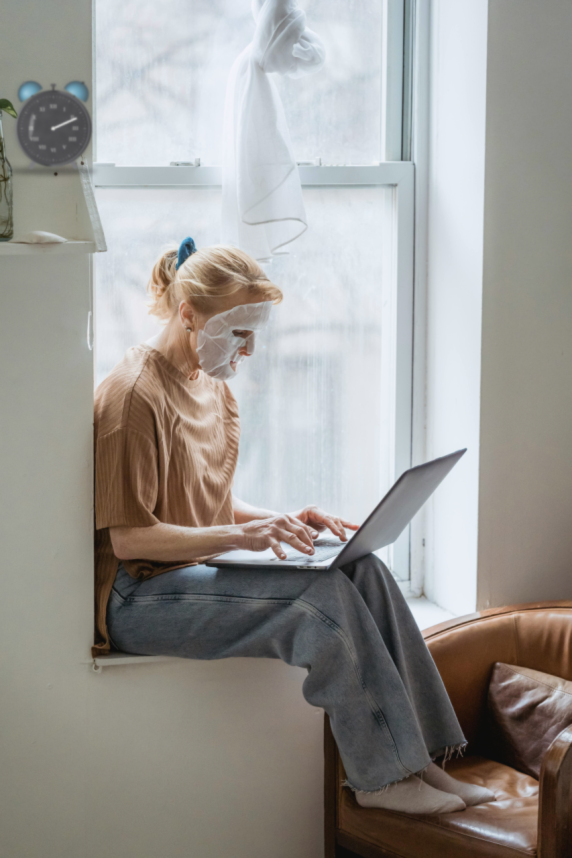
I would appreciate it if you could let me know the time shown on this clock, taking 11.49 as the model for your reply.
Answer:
2.11
